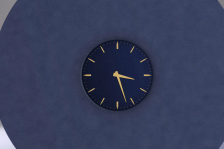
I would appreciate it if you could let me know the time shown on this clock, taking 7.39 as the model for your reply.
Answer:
3.27
